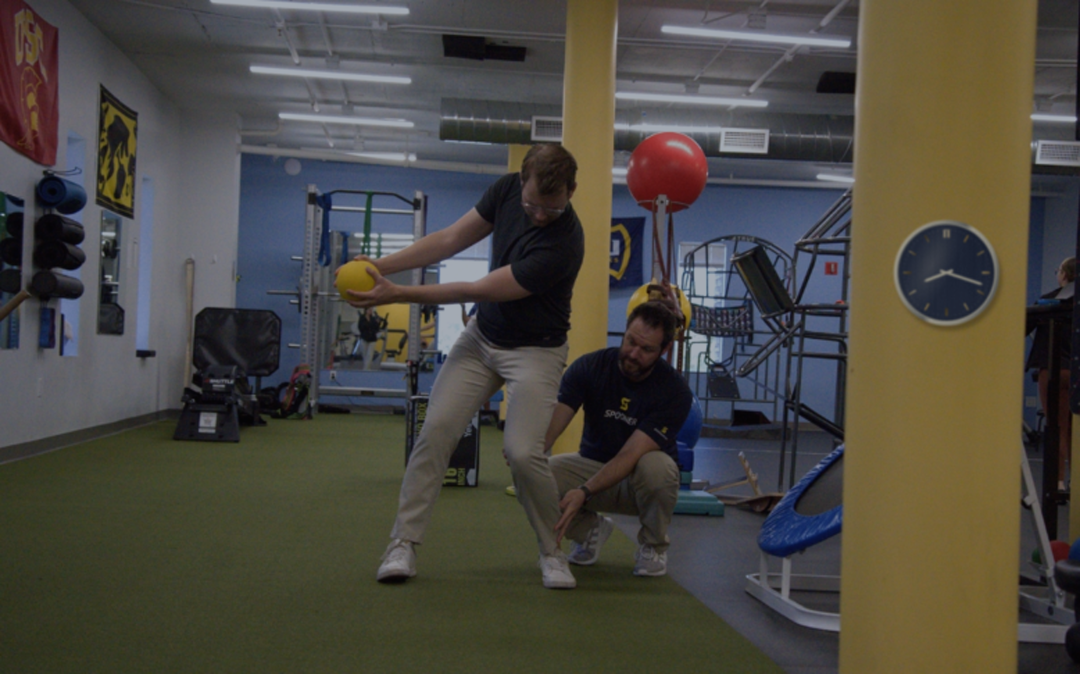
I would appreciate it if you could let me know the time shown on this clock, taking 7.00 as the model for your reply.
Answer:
8.18
